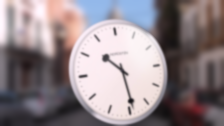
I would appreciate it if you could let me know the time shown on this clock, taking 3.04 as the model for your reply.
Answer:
10.29
